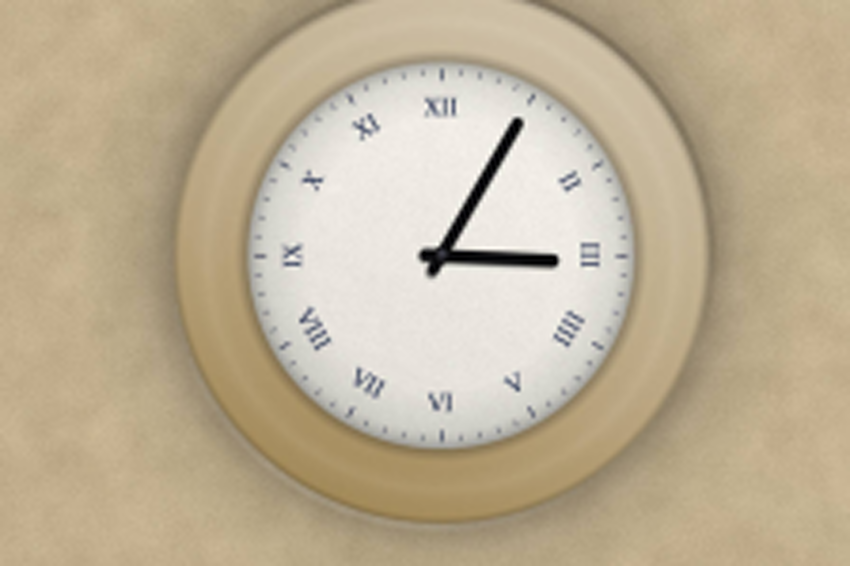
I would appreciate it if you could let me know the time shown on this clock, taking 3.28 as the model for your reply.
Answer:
3.05
